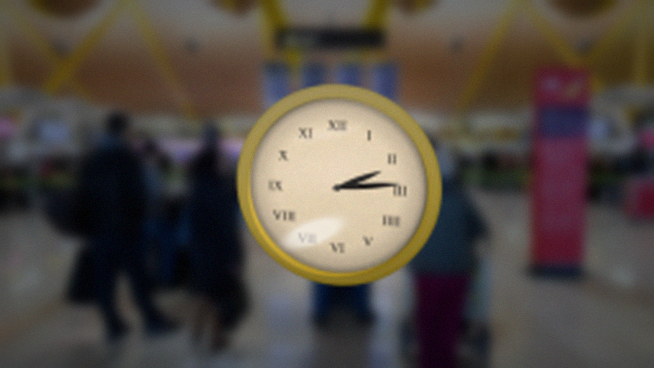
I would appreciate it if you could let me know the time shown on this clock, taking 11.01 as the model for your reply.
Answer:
2.14
